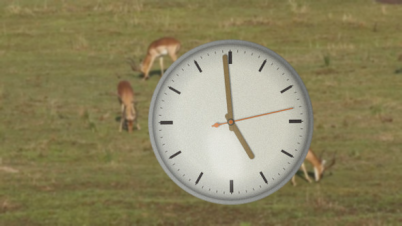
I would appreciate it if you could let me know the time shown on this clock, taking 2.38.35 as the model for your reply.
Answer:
4.59.13
